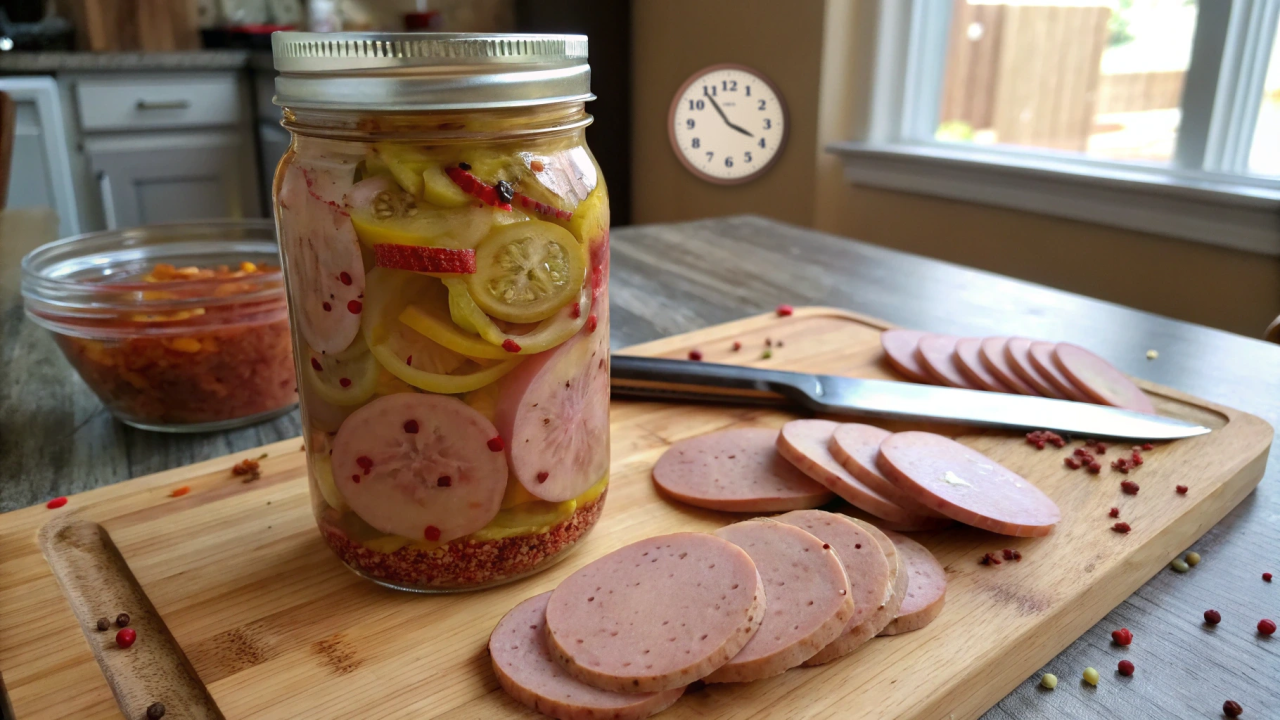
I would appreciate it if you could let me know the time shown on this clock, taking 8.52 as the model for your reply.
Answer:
3.54
